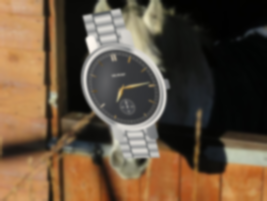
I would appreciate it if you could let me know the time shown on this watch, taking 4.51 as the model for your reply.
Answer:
7.14
